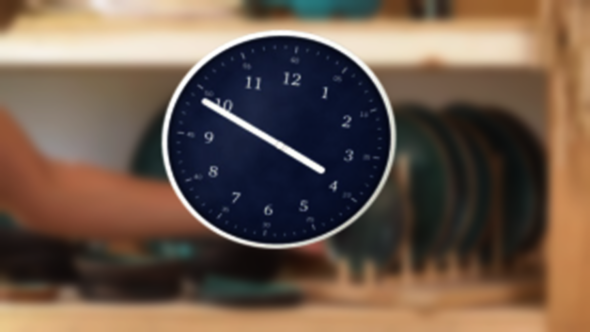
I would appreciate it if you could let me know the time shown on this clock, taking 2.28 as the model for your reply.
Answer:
3.49
